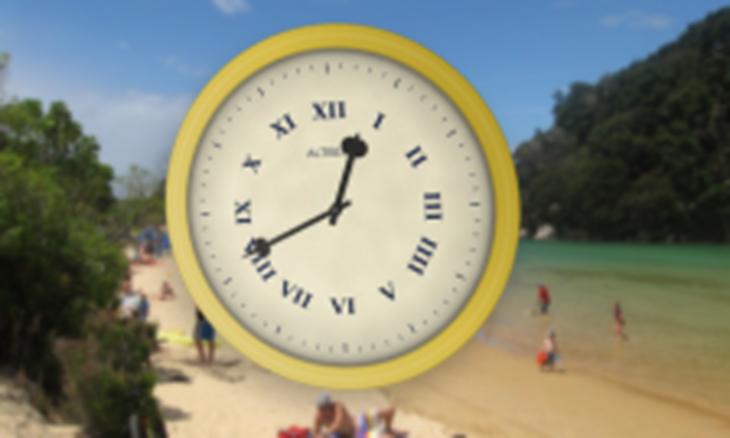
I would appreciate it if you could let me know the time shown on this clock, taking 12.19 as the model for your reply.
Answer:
12.41
